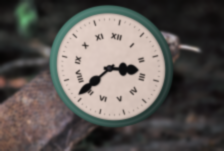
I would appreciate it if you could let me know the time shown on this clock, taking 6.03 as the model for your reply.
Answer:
2.36
